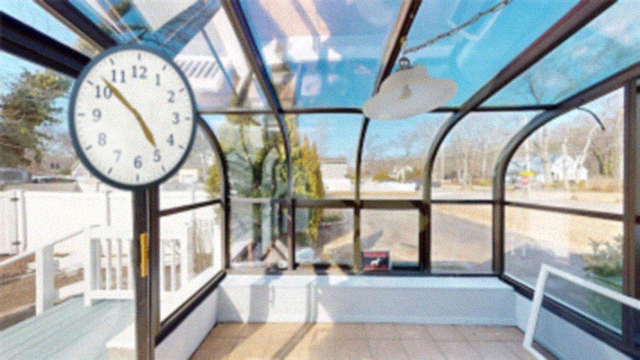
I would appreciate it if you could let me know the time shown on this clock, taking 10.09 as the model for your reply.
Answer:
4.52
